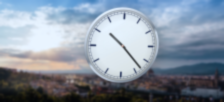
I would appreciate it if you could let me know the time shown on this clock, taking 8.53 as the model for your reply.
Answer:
10.23
